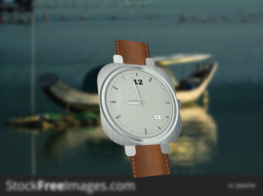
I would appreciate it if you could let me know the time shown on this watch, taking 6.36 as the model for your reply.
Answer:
8.58
